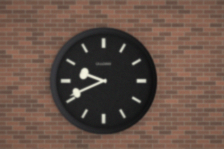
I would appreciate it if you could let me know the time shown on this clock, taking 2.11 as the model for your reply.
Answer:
9.41
